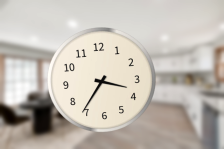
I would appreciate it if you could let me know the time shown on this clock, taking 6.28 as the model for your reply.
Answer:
3.36
